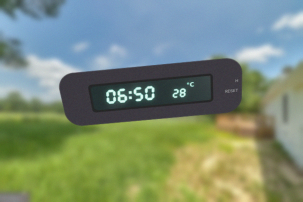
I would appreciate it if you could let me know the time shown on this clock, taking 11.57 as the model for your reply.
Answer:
6.50
